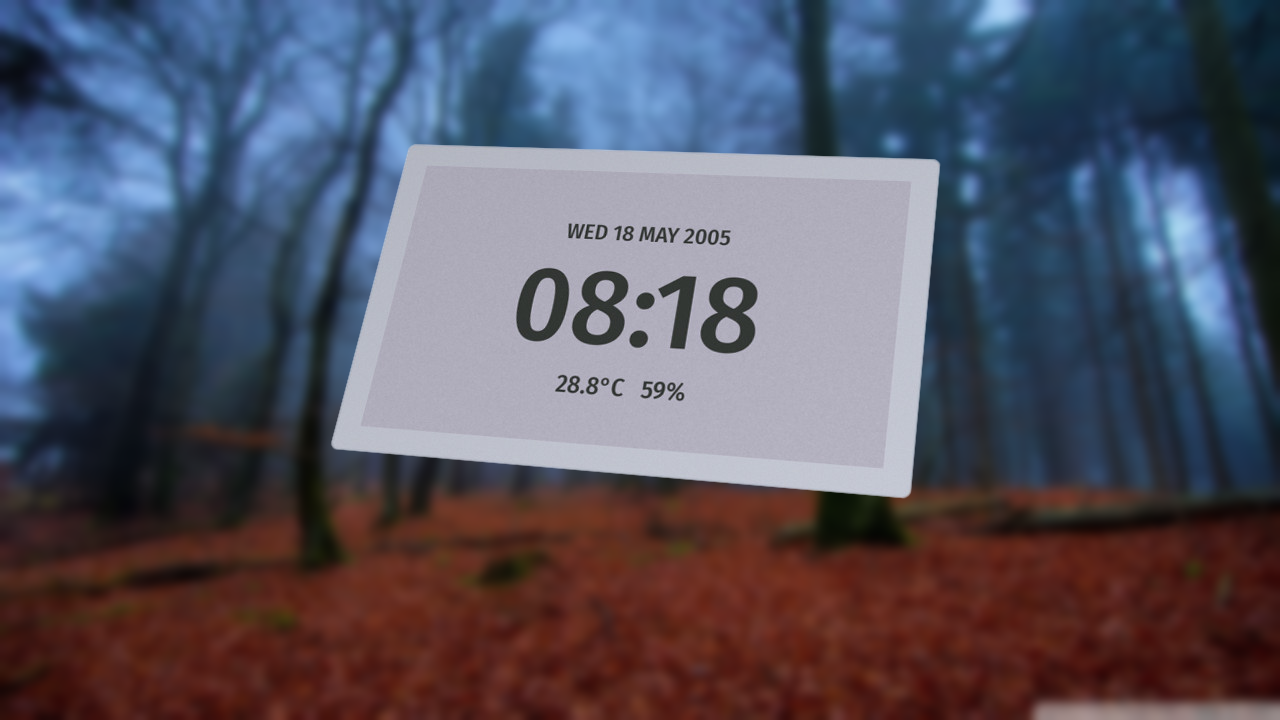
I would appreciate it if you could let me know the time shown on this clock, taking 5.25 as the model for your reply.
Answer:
8.18
